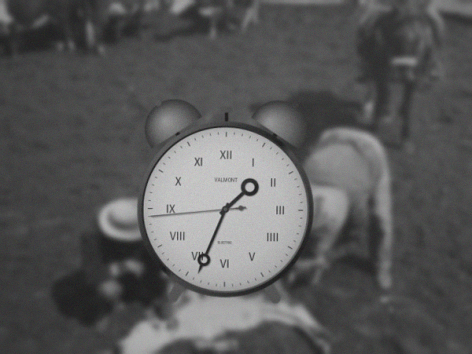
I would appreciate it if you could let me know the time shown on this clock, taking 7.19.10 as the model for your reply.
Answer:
1.33.44
